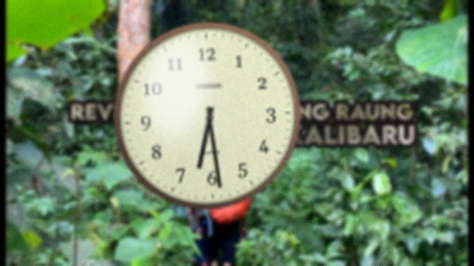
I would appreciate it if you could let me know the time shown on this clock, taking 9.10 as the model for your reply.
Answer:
6.29
